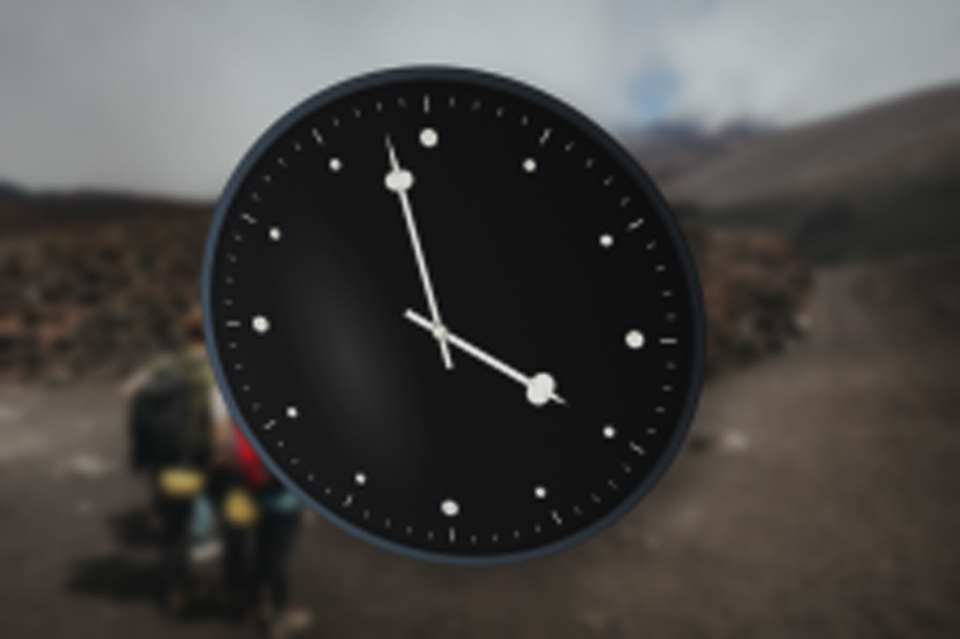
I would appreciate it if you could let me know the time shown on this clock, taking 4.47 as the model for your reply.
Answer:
3.58
